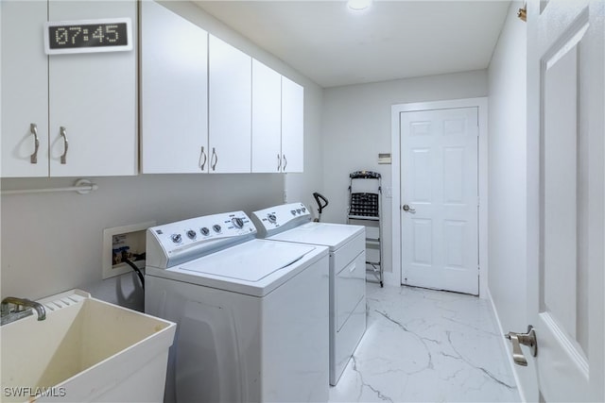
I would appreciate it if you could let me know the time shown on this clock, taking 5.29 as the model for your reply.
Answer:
7.45
